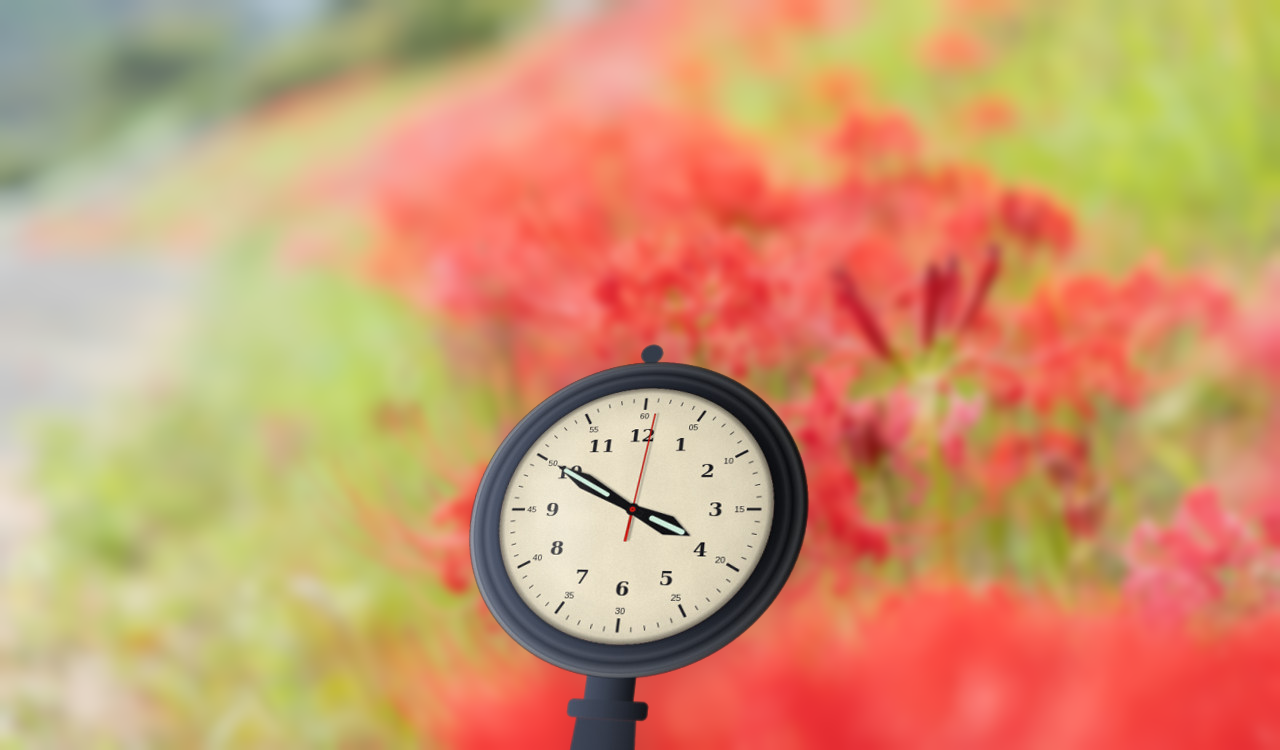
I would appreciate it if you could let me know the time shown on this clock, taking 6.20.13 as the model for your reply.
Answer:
3.50.01
